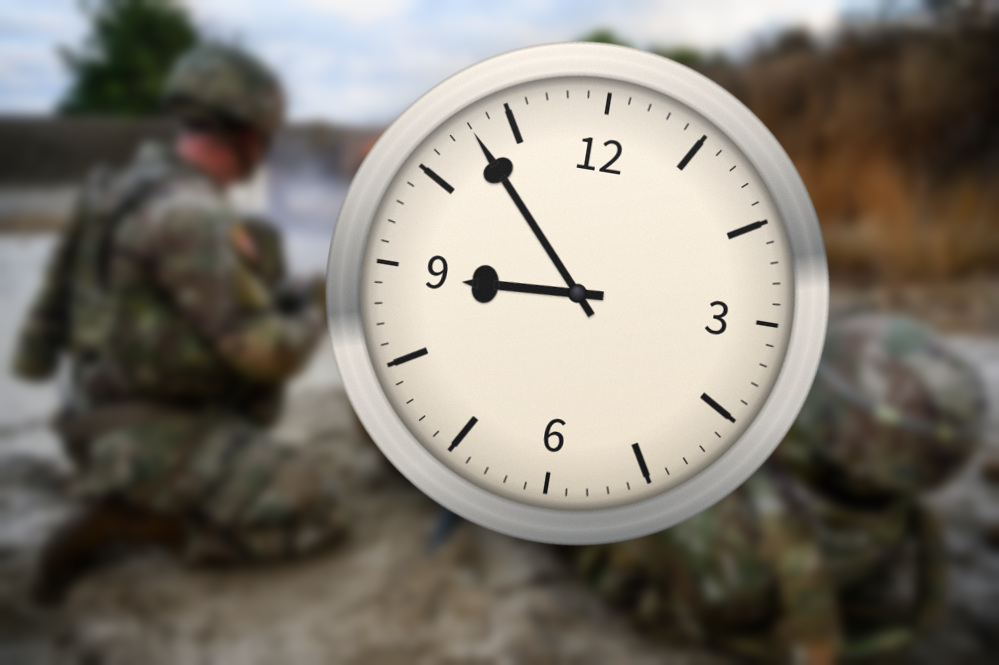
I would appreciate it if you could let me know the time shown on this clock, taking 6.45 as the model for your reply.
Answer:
8.53
